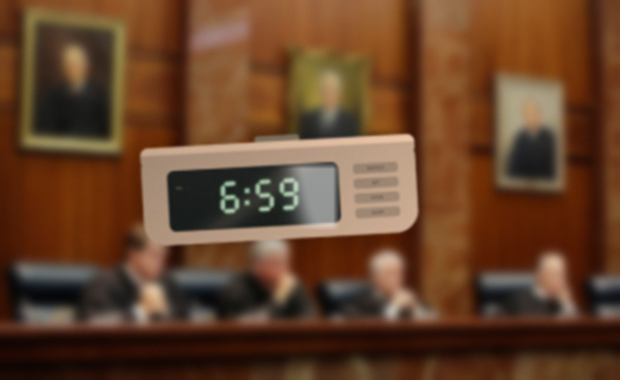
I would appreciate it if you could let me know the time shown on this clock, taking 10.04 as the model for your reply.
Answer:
6.59
